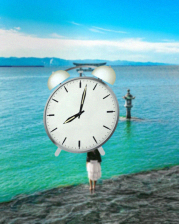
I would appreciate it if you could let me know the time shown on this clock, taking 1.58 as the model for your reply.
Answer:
8.02
